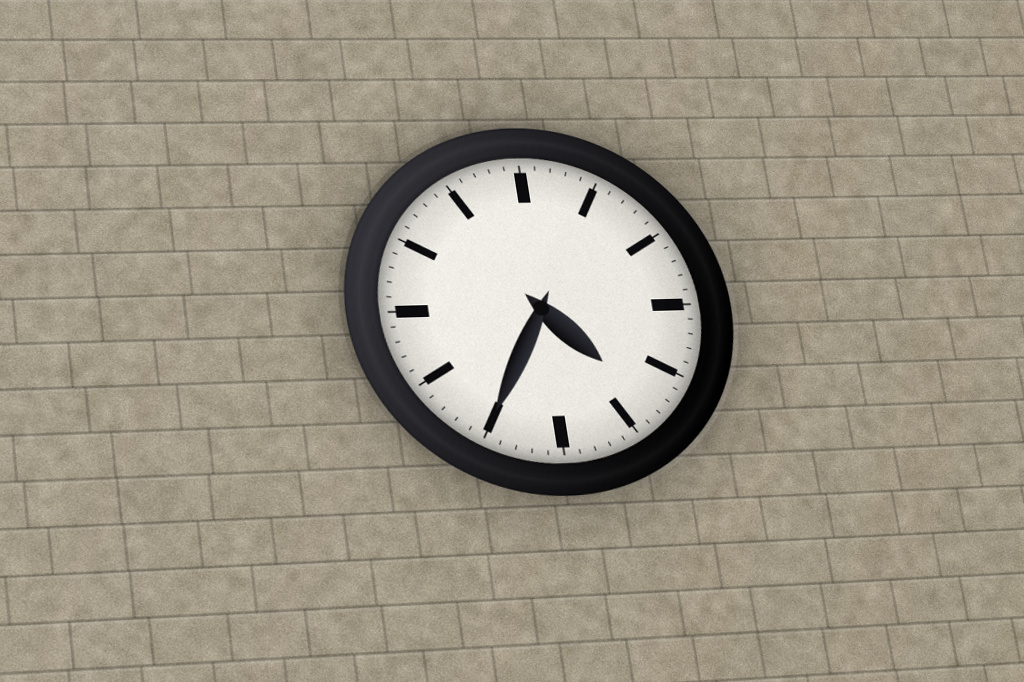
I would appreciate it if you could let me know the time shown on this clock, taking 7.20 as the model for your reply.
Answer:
4.35
